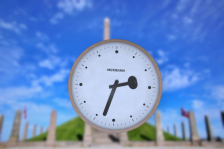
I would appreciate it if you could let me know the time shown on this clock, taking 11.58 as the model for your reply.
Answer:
2.33
